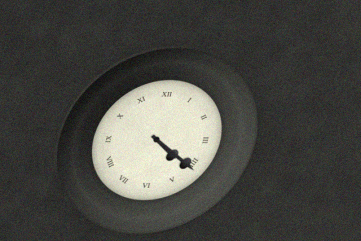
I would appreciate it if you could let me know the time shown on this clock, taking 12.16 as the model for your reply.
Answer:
4.21
